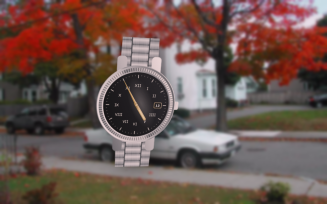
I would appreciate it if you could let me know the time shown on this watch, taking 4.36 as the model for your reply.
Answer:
4.55
